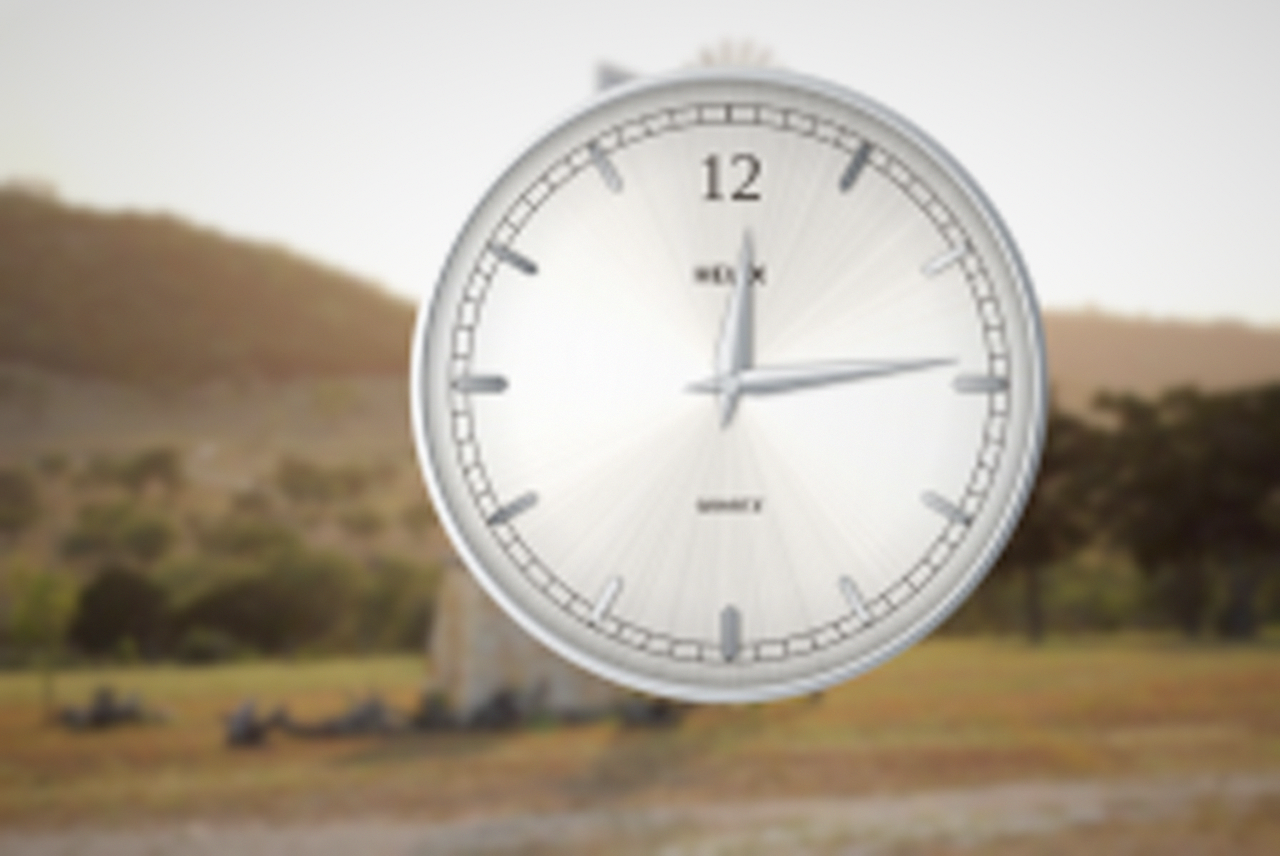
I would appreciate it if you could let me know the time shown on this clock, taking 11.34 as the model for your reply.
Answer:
12.14
